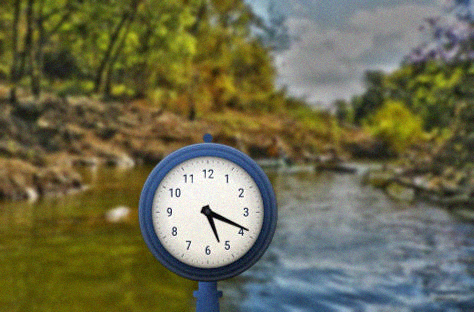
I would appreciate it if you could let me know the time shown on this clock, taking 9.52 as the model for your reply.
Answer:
5.19
